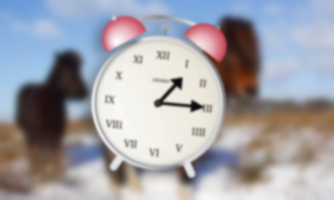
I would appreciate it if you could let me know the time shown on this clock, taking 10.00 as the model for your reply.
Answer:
1.15
